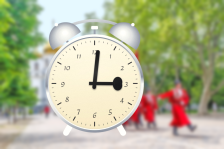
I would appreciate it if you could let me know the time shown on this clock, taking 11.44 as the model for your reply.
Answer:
3.01
